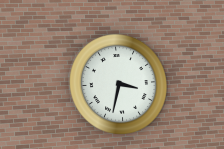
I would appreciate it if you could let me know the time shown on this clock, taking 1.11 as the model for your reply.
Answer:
3.33
